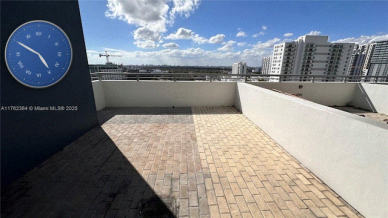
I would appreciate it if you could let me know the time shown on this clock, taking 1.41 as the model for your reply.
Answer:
4.50
